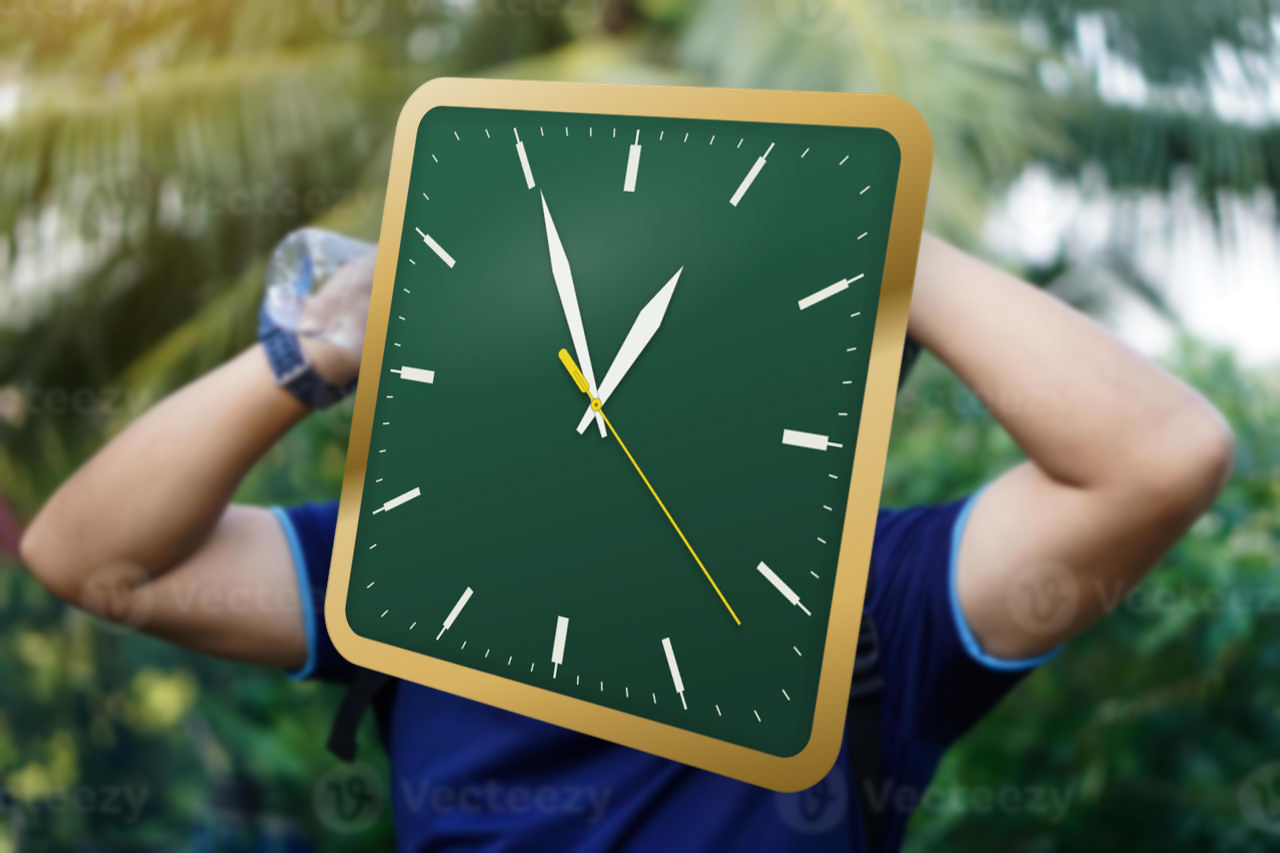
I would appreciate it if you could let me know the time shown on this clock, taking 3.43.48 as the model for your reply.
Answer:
12.55.22
